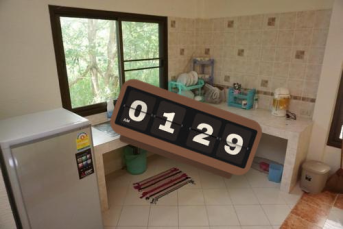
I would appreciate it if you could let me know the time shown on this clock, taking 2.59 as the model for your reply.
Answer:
1.29
